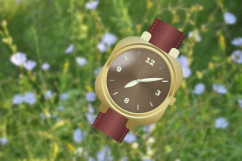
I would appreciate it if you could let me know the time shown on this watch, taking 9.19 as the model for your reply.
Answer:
7.09
